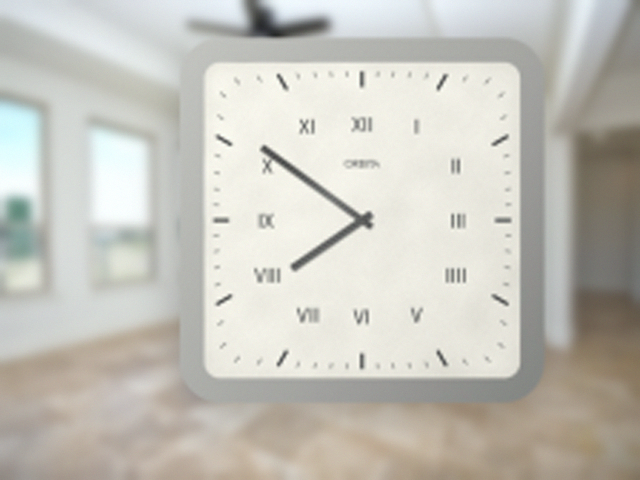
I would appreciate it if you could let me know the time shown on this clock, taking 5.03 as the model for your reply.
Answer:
7.51
